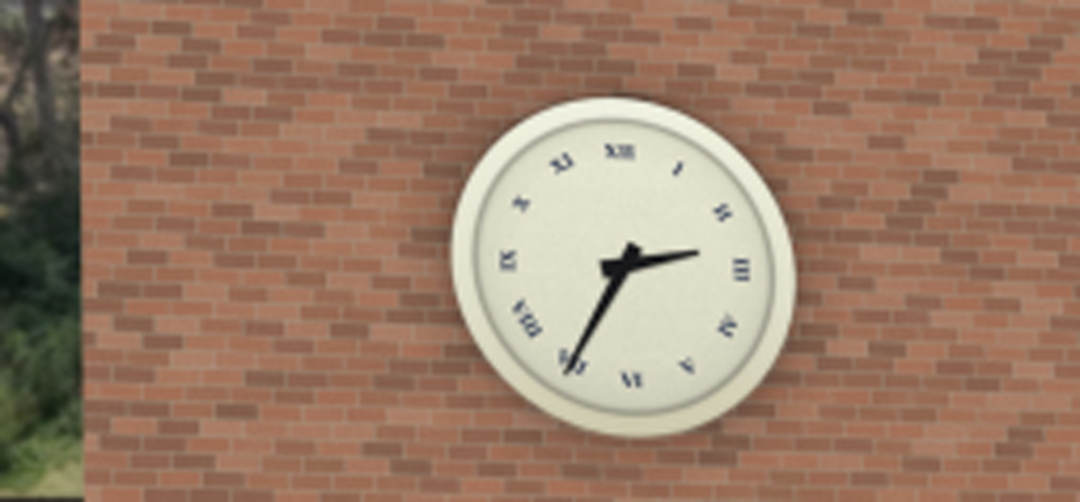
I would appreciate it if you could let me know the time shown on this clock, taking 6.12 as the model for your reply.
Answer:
2.35
